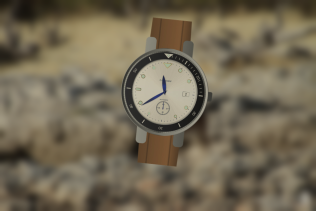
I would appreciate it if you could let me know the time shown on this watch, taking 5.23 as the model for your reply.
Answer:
11.39
